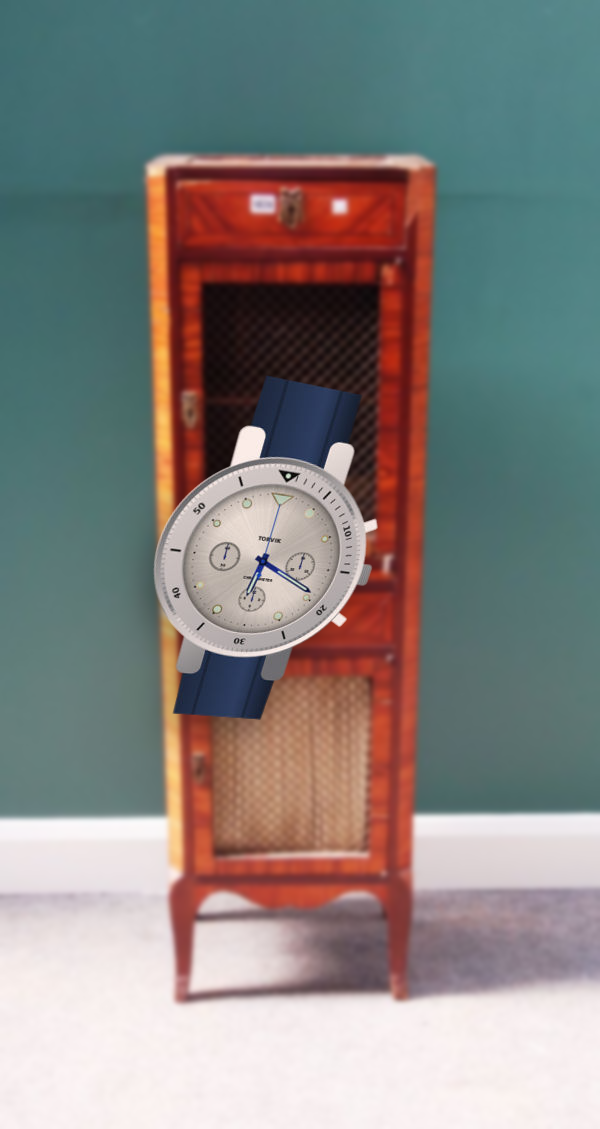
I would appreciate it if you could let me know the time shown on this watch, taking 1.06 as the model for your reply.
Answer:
6.19
